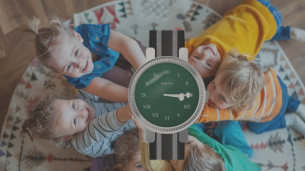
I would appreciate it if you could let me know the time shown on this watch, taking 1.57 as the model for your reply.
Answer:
3.15
